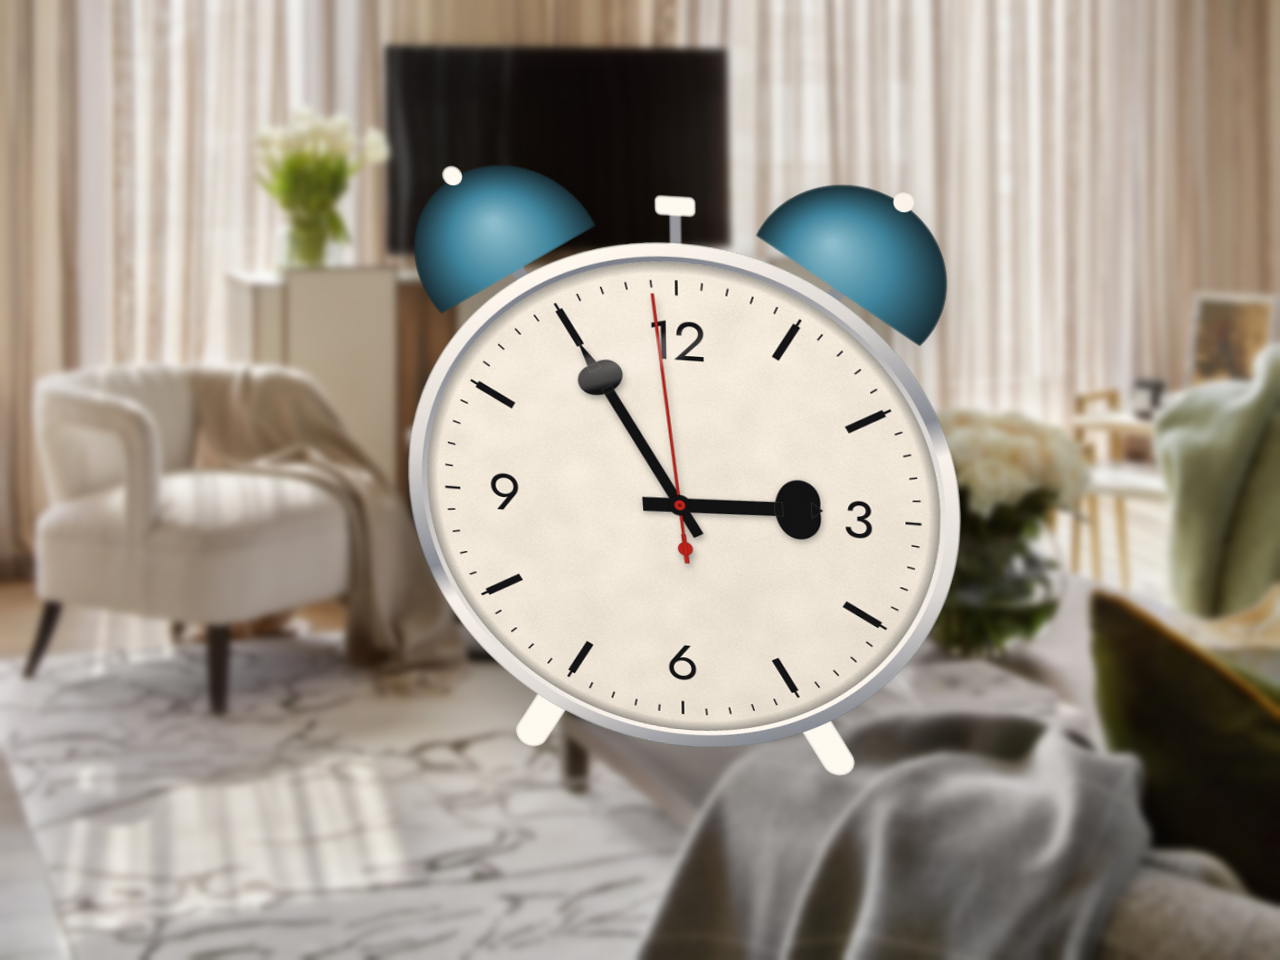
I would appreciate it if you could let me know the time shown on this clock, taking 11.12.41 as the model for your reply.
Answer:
2.54.59
